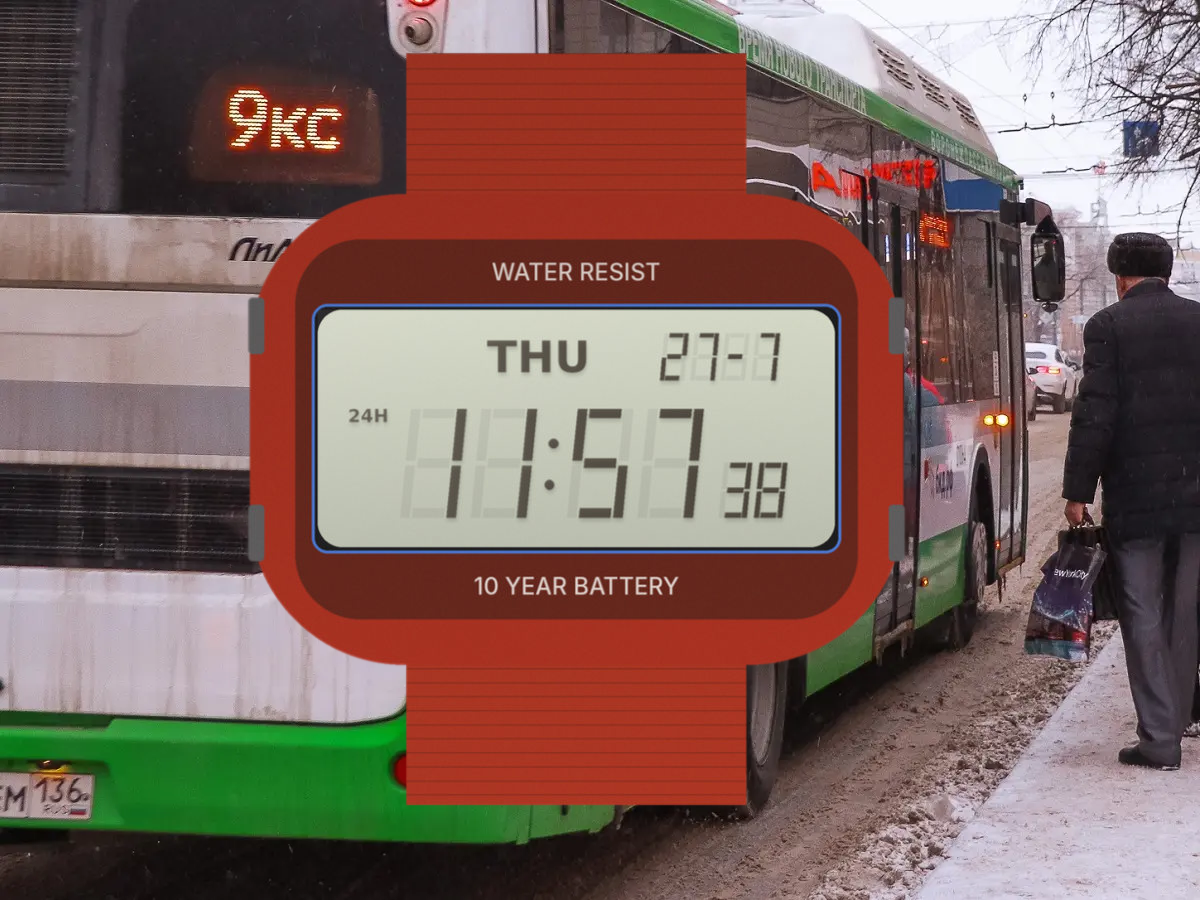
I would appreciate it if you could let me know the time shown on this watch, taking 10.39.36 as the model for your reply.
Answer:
11.57.38
